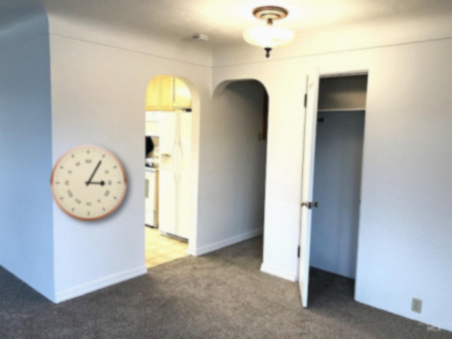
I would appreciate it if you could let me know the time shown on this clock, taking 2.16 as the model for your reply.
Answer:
3.05
